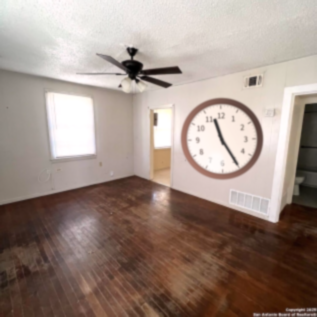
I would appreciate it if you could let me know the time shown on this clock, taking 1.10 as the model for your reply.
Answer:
11.25
